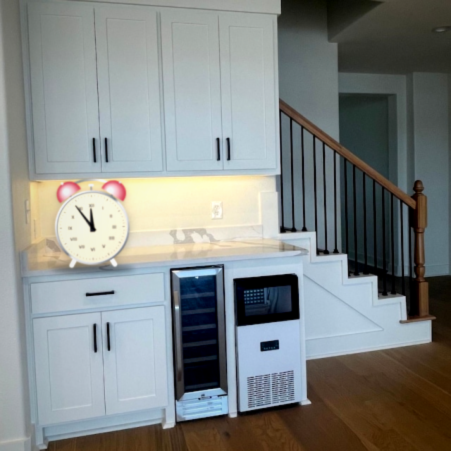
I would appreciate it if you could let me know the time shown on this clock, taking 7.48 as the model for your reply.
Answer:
11.54
